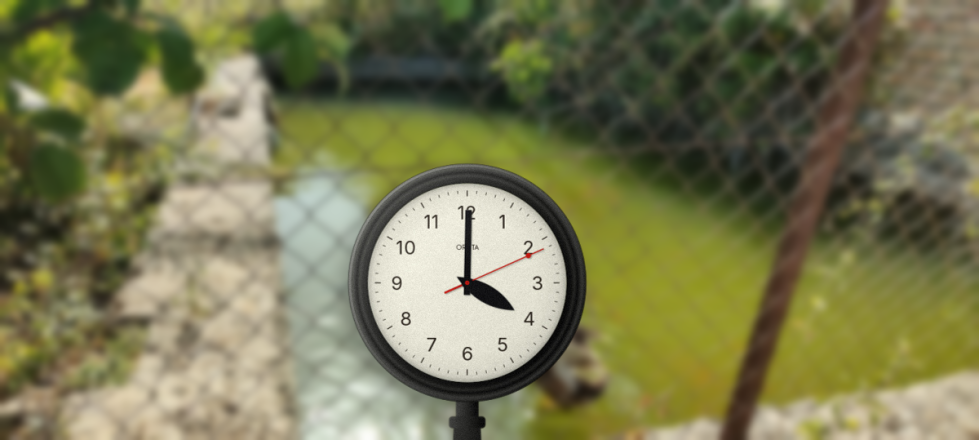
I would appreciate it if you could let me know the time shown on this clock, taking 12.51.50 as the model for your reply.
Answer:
4.00.11
